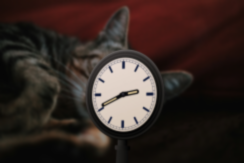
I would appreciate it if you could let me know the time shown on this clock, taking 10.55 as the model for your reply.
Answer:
2.41
